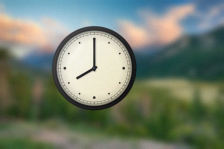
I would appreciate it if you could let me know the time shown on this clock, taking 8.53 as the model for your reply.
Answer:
8.00
